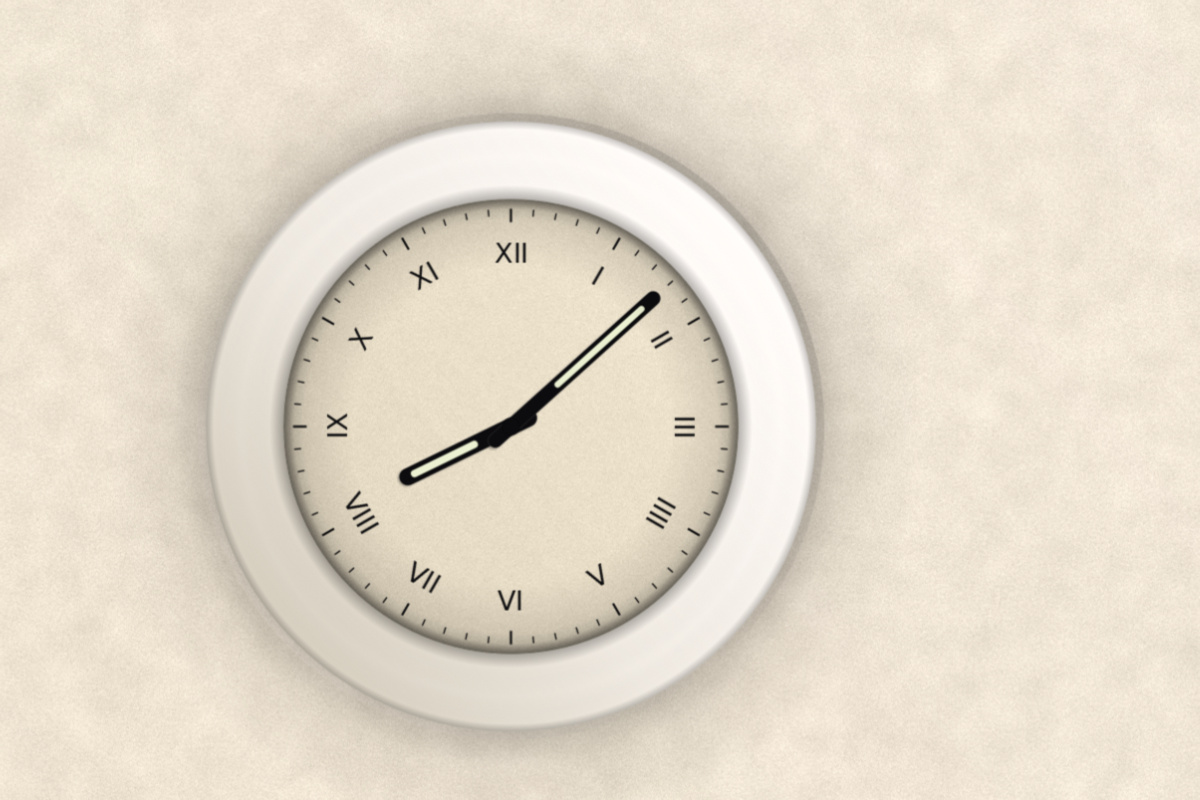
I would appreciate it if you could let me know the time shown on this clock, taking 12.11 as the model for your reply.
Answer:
8.08
